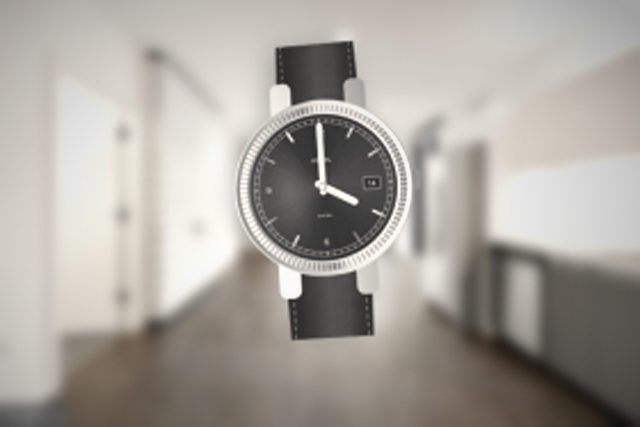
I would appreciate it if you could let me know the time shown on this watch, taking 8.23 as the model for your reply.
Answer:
4.00
